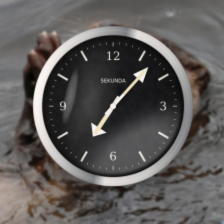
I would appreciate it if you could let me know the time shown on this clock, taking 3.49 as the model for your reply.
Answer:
7.07
